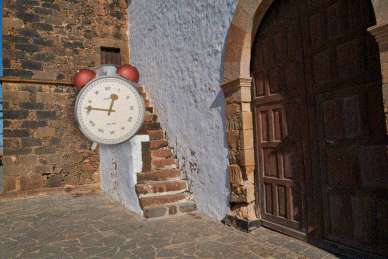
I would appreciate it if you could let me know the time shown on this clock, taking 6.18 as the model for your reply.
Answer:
12.47
